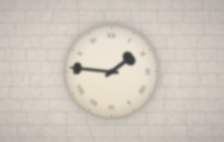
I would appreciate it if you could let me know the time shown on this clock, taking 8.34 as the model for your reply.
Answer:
1.46
